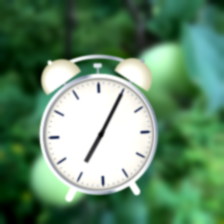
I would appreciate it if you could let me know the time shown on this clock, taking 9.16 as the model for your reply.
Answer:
7.05
